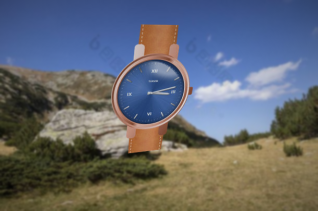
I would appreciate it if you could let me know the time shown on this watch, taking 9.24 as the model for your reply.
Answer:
3.13
